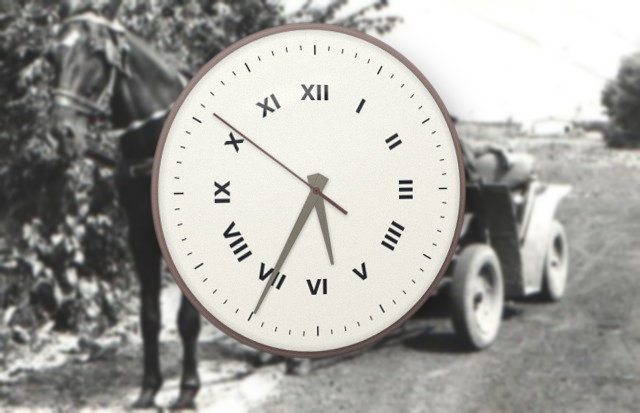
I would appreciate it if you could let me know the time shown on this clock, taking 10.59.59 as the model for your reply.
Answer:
5.34.51
